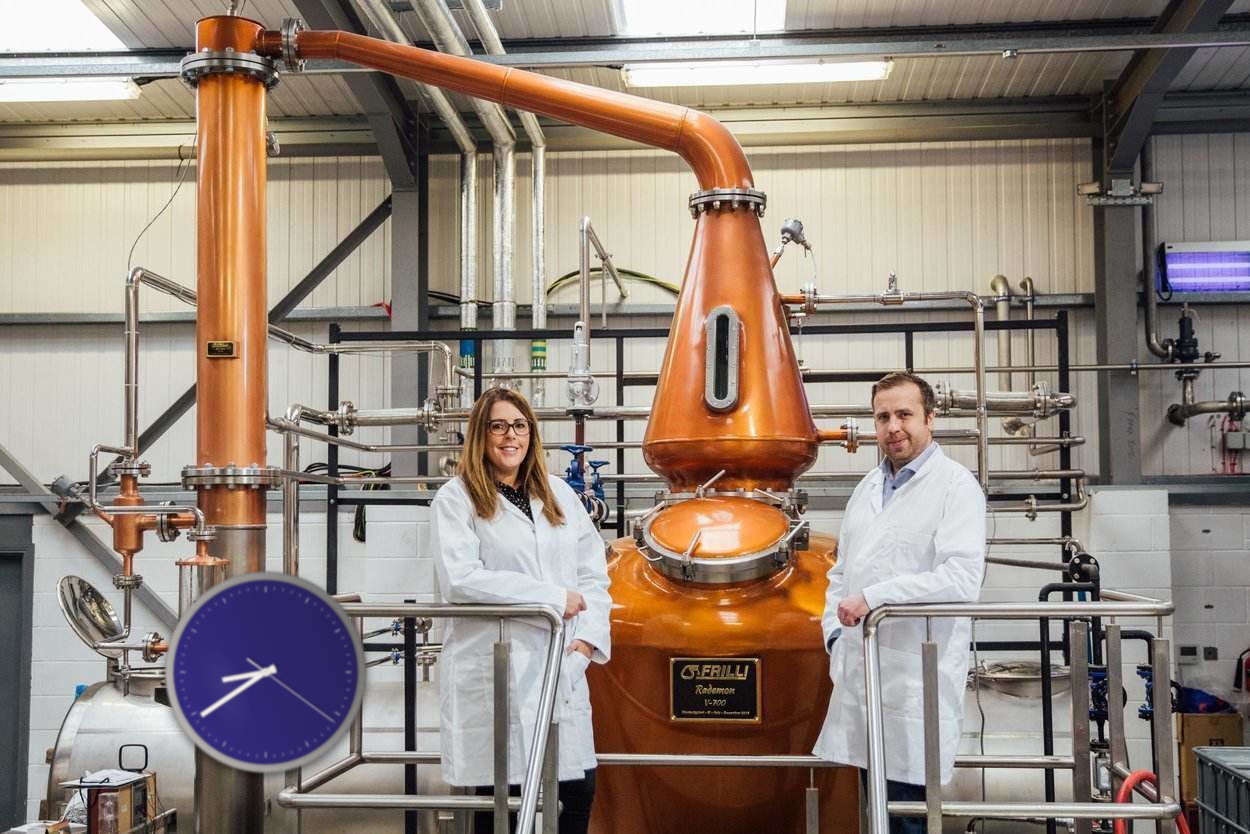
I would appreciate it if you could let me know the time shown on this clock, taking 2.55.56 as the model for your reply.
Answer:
8.39.21
